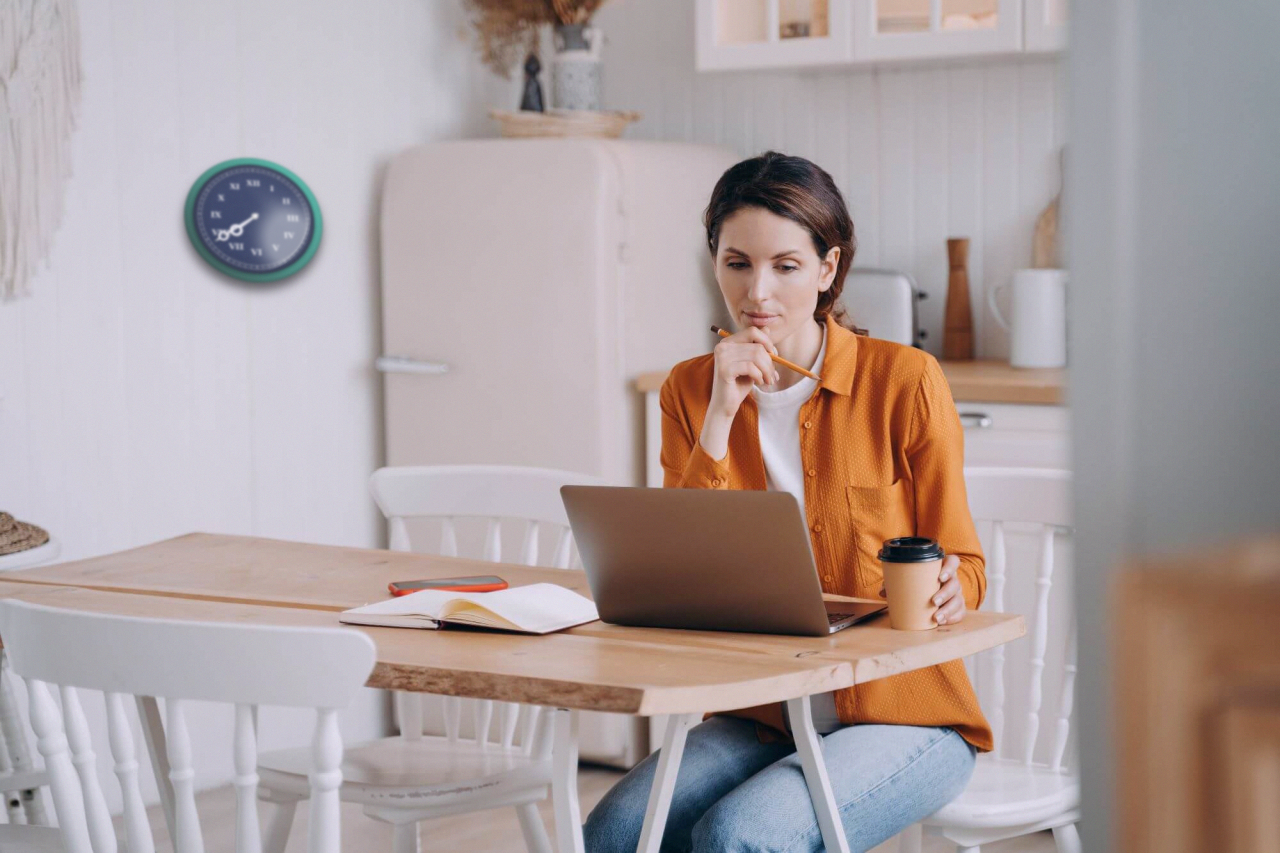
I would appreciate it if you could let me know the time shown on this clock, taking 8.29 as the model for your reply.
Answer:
7.39
